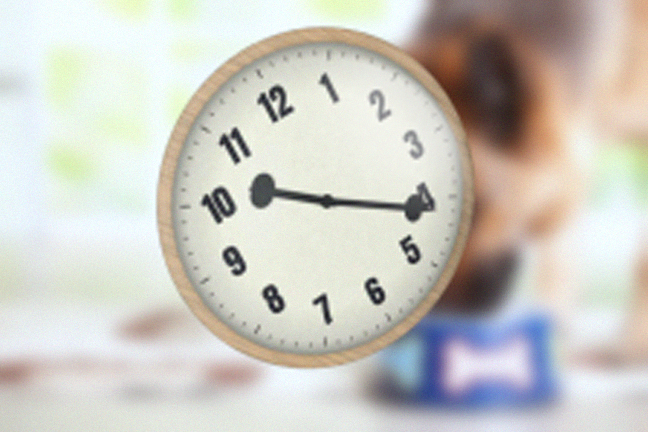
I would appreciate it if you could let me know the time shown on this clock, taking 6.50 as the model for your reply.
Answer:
10.21
